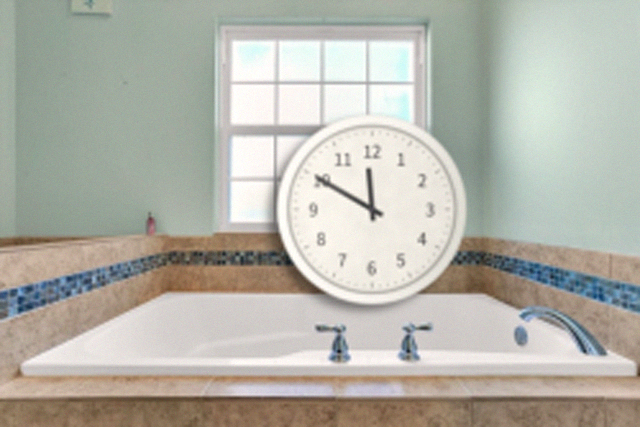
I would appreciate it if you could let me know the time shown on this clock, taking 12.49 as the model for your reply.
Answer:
11.50
